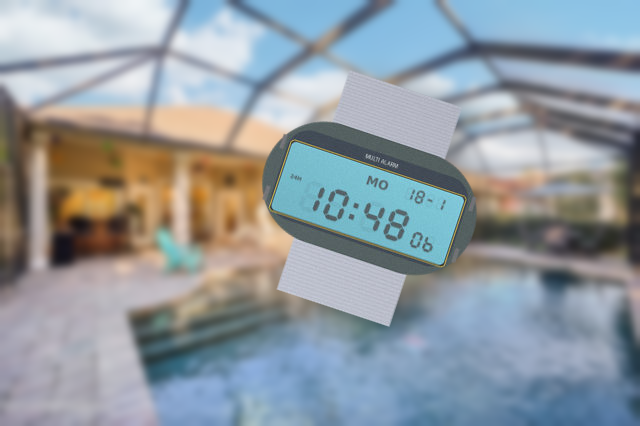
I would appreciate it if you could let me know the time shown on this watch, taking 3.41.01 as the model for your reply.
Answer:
10.48.06
